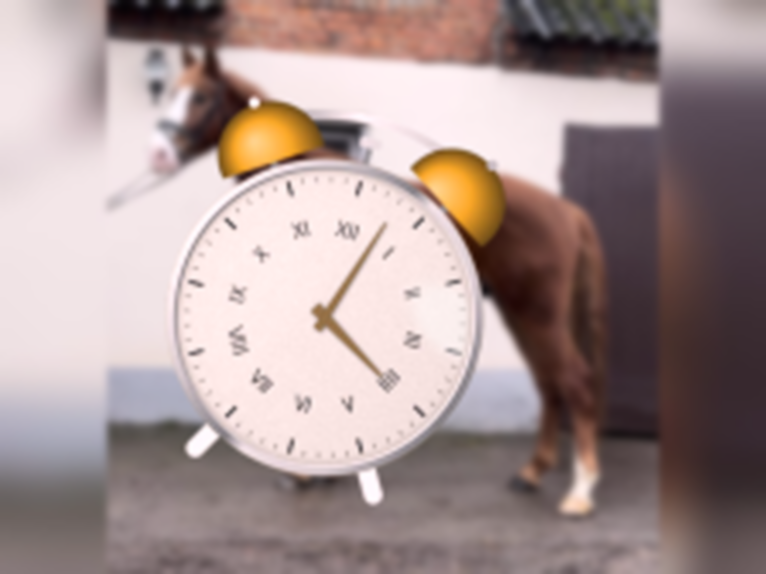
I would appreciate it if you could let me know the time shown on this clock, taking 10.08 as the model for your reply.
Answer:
4.03
